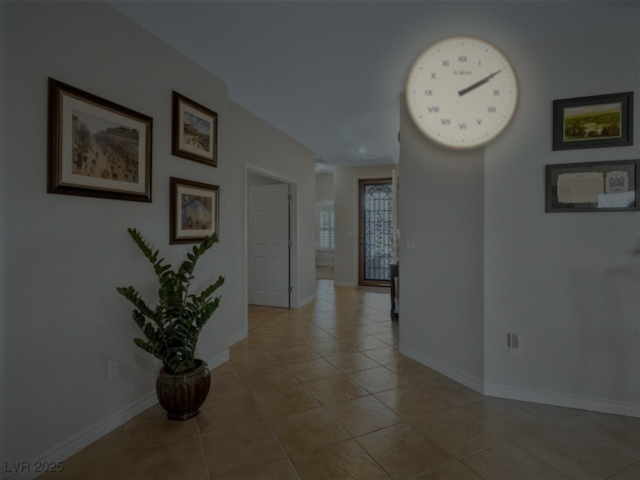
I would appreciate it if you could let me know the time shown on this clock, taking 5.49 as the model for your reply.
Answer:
2.10
